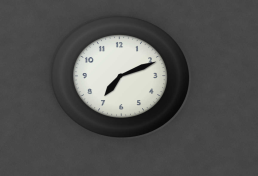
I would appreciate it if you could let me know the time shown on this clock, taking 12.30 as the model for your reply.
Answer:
7.11
